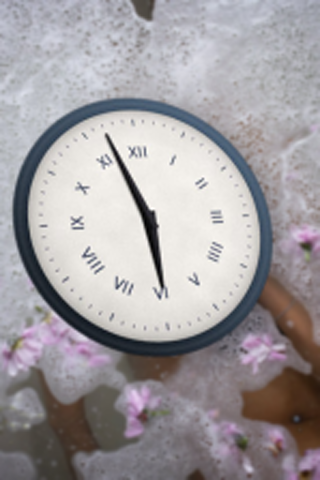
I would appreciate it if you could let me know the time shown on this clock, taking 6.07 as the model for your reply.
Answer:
5.57
